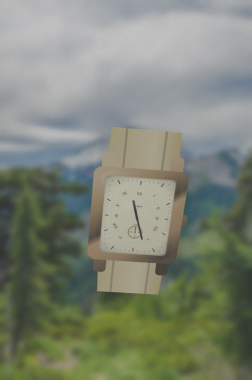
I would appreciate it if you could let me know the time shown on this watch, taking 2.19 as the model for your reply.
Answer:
11.27
